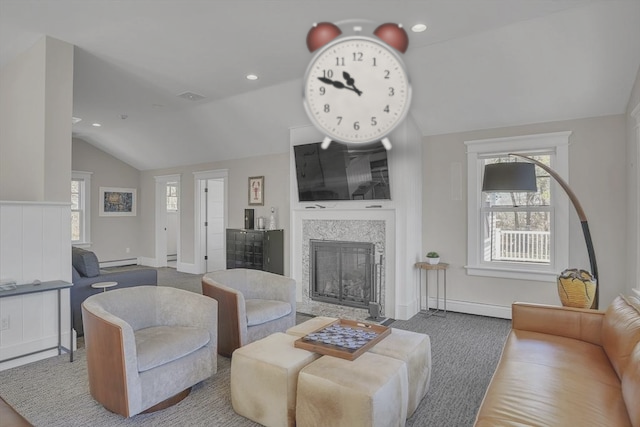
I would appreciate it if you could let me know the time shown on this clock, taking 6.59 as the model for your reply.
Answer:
10.48
